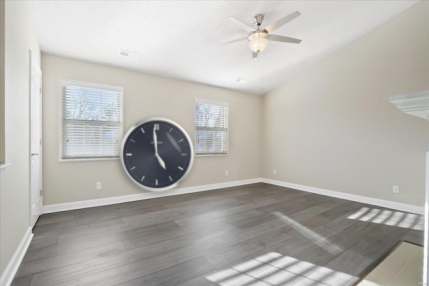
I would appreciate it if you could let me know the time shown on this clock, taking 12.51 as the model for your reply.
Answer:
4.59
